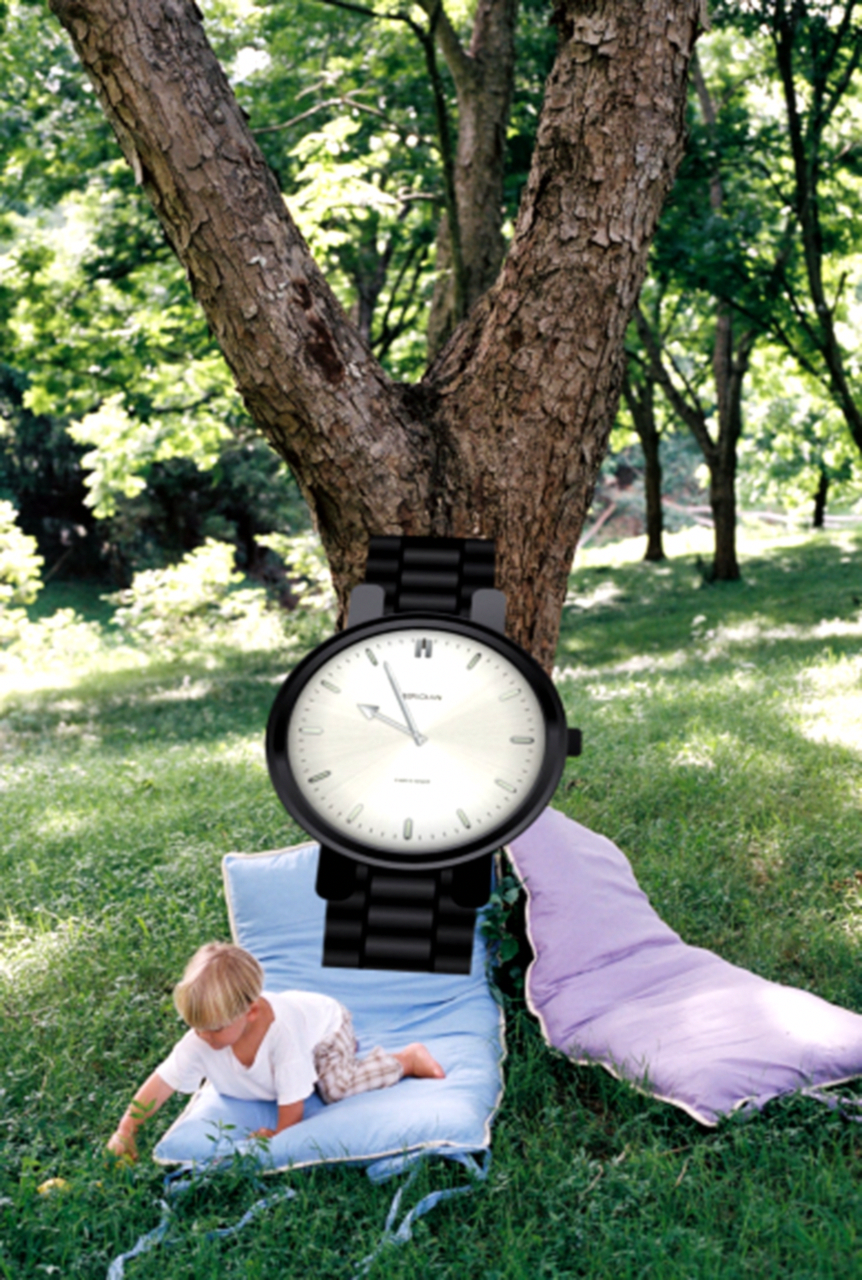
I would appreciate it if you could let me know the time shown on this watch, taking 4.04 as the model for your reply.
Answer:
9.56
